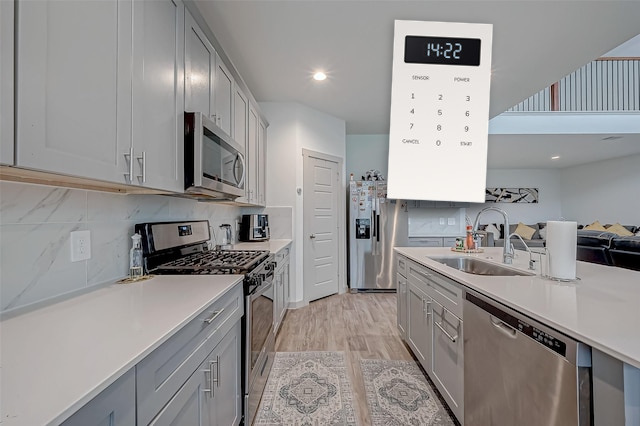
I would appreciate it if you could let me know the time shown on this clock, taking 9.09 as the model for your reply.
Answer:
14.22
